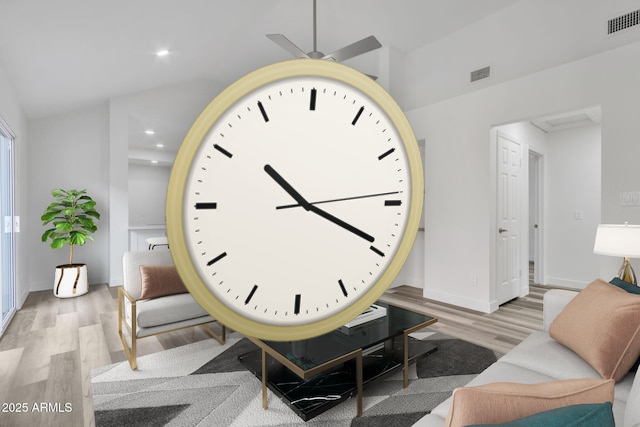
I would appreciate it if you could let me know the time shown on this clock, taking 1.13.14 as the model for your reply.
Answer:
10.19.14
